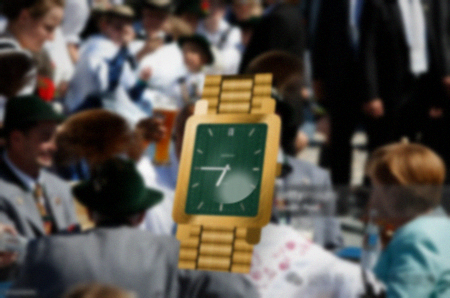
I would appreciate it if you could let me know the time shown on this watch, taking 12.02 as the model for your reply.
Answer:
6.45
